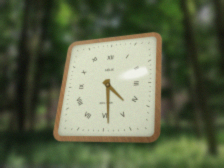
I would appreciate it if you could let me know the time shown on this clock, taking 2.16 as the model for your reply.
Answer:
4.29
